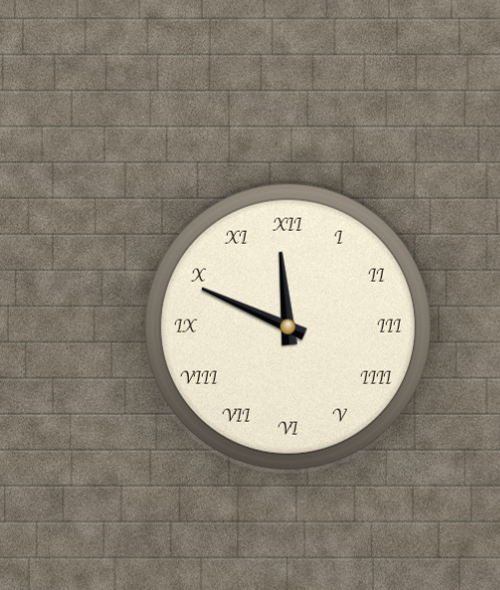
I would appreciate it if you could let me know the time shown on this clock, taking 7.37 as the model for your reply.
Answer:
11.49
